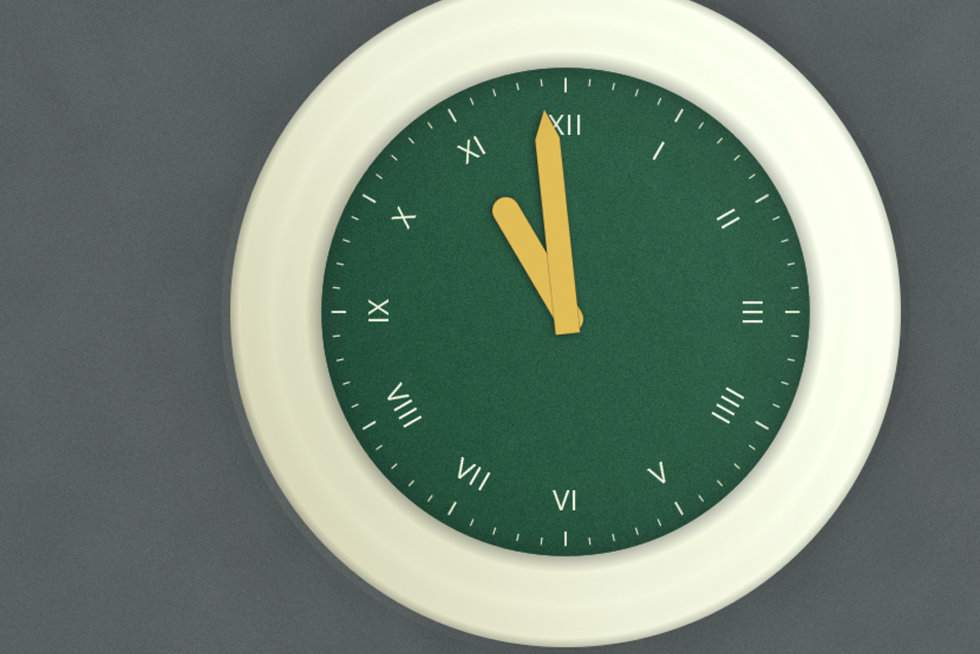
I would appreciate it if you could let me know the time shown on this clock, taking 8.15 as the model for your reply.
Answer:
10.59
